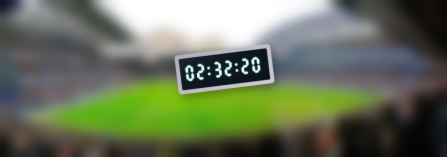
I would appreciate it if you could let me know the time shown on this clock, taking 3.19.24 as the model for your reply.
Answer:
2.32.20
